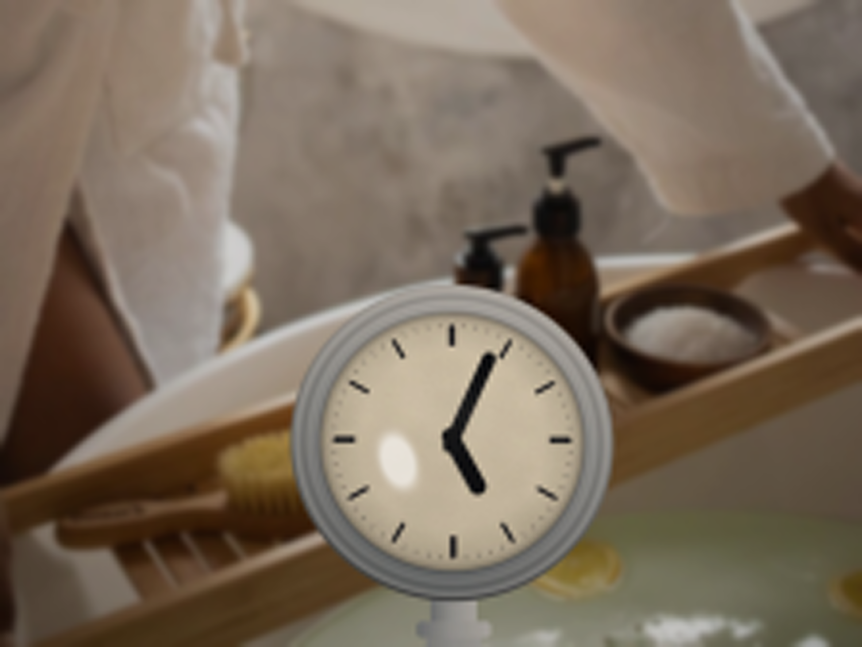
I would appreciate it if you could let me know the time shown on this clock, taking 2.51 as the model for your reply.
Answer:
5.04
